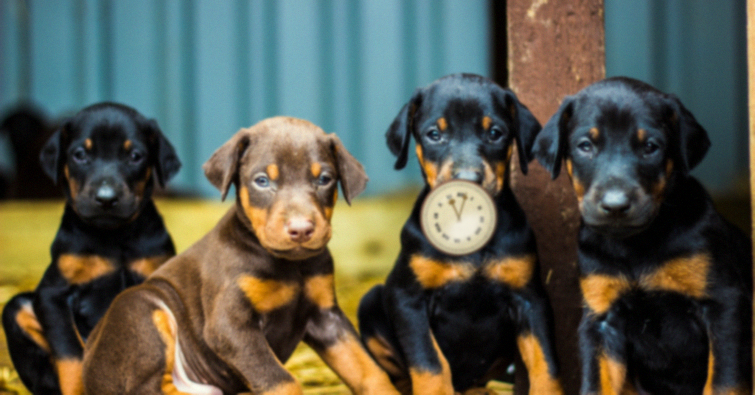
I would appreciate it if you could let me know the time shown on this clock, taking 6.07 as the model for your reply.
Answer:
11.02
